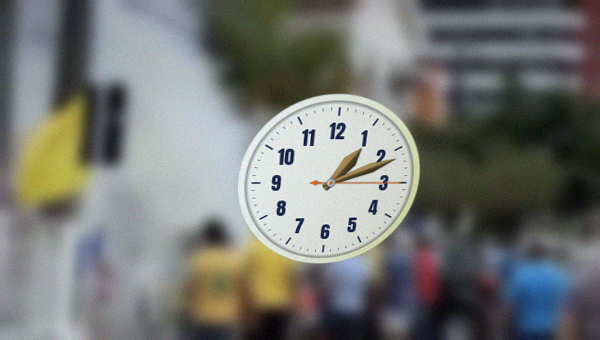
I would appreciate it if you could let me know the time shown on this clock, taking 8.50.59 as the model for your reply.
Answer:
1.11.15
